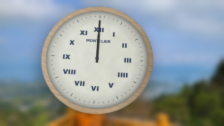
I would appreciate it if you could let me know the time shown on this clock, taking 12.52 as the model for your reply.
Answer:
12.00
